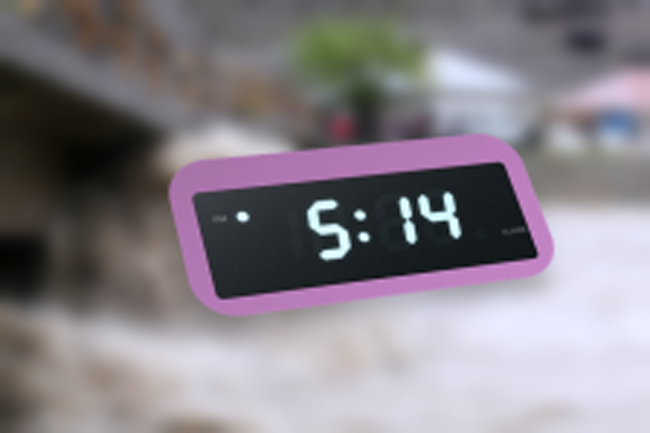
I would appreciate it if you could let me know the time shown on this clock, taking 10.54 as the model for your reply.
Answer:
5.14
